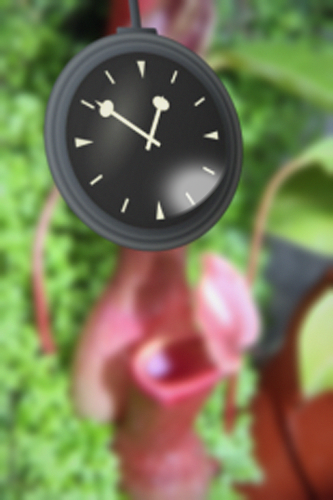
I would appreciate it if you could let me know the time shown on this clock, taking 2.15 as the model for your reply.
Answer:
12.51
